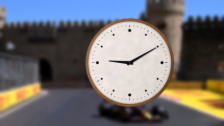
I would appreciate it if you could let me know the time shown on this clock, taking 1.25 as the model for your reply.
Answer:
9.10
